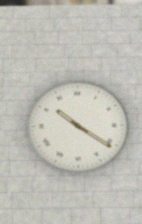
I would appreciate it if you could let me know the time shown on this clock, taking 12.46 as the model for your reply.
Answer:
10.21
